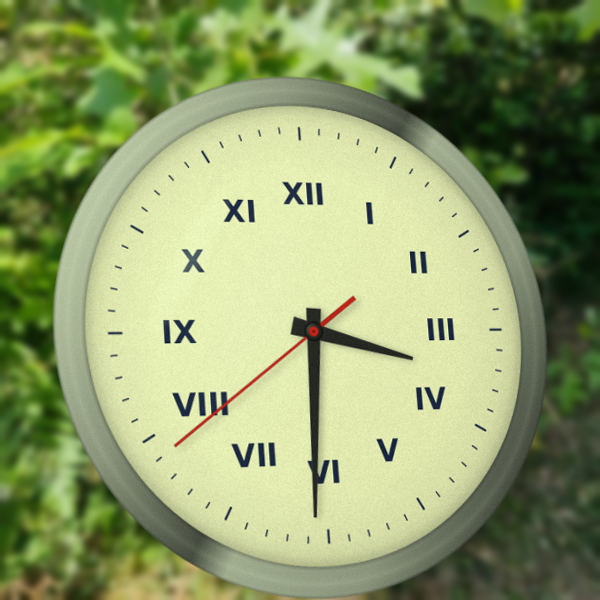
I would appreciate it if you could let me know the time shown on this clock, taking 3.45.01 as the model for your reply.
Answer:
3.30.39
